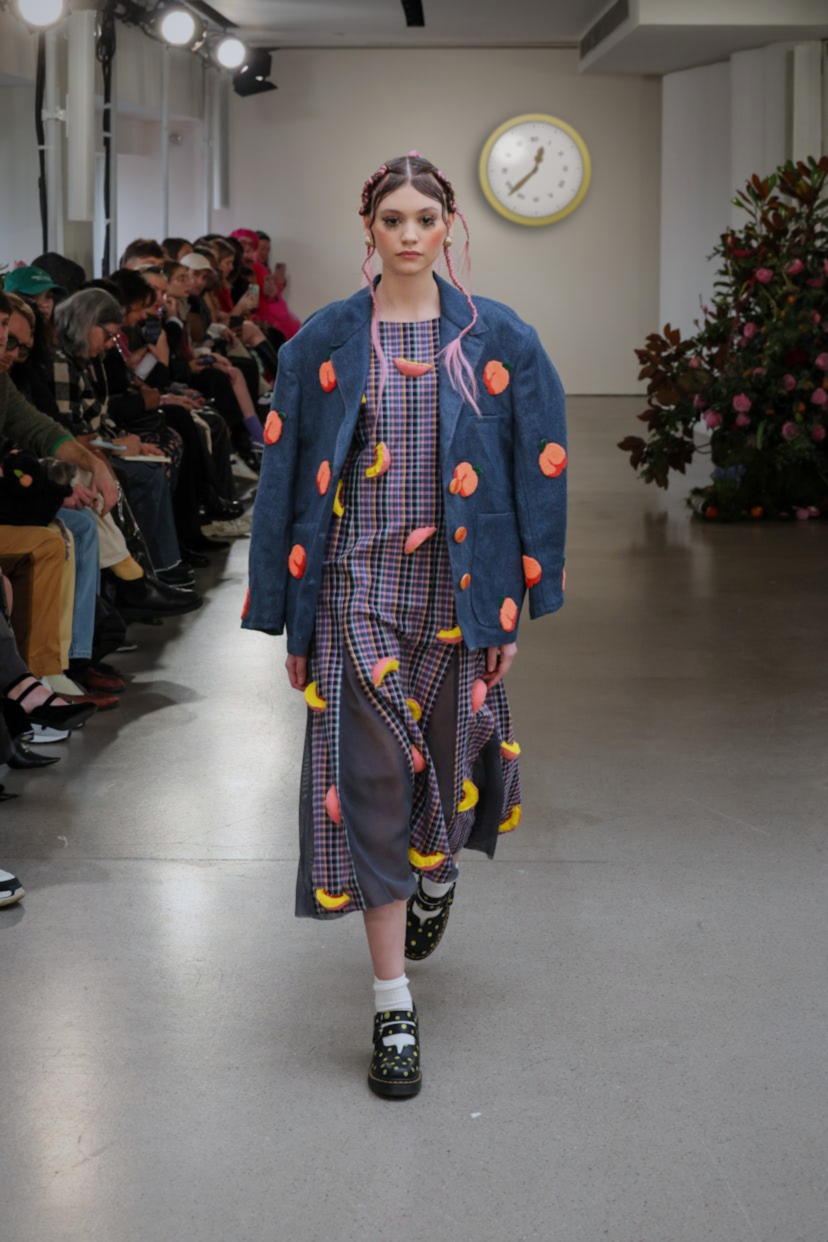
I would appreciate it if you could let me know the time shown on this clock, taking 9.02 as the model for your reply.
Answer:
12.38
